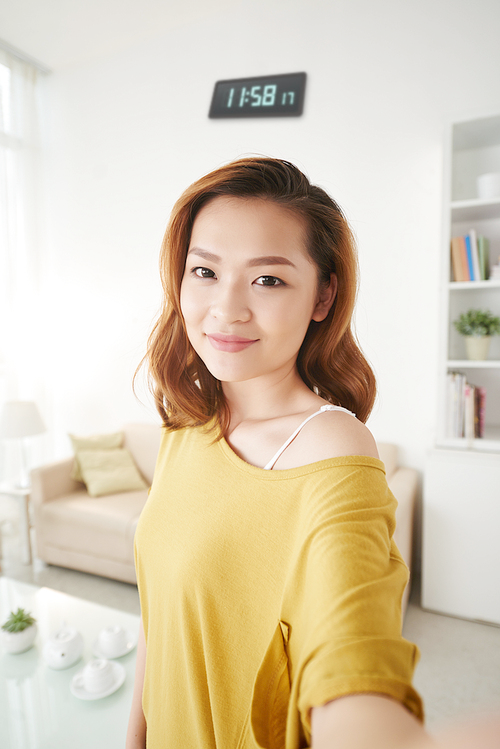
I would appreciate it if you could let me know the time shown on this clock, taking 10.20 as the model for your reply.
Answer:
11.58
